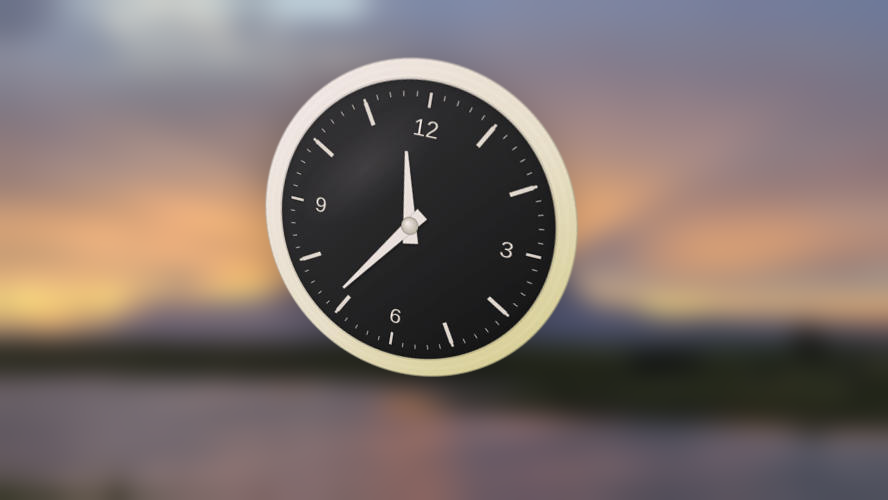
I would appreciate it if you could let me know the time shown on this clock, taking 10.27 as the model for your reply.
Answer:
11.36
